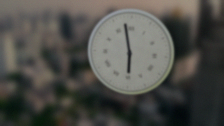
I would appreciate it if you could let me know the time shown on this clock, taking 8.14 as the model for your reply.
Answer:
5.58
